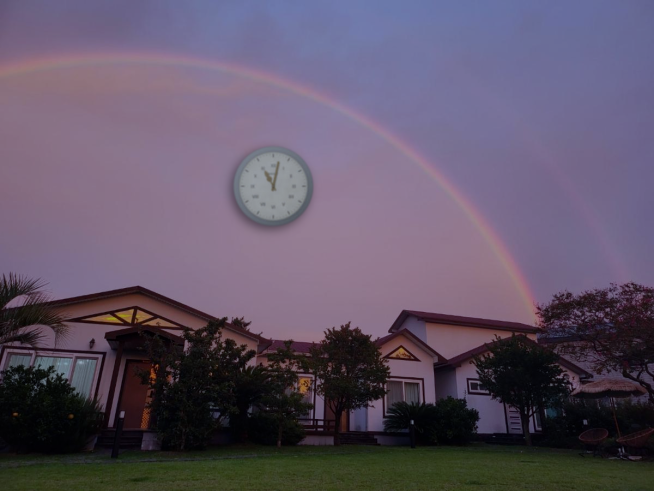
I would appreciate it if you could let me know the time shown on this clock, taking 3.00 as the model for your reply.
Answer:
11.02
